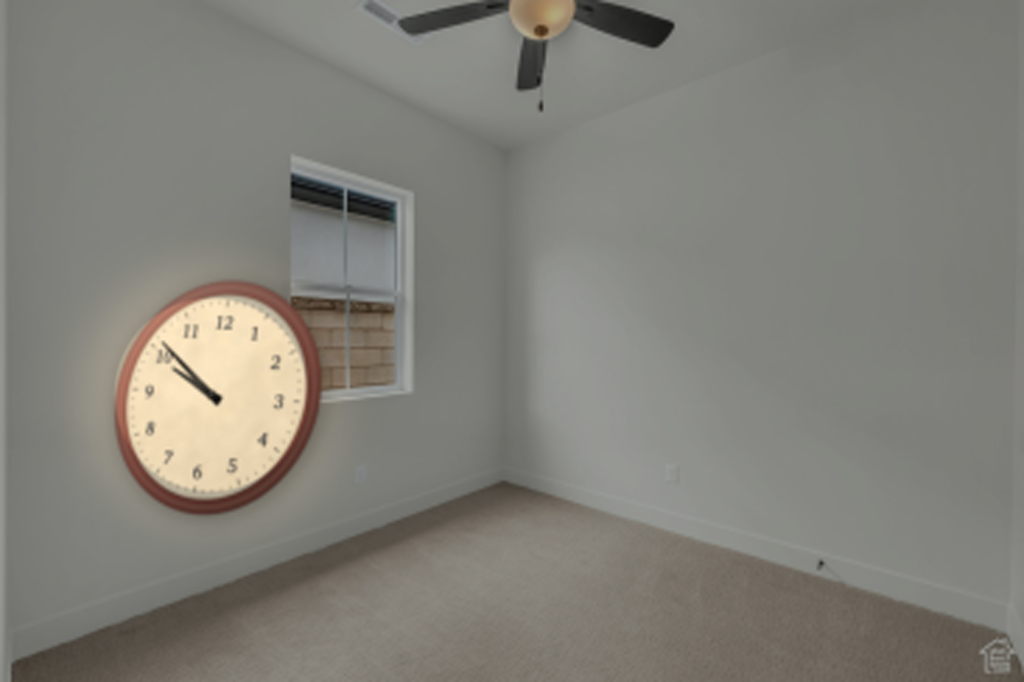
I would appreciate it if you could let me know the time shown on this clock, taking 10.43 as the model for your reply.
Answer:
9.51
